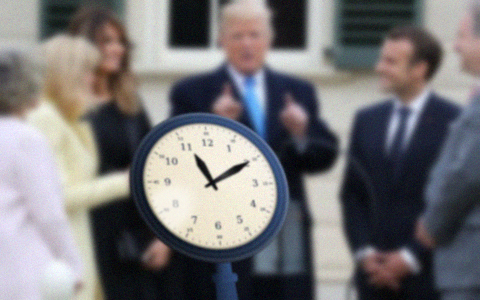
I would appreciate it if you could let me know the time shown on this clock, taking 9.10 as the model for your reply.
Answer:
11.10
